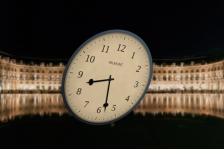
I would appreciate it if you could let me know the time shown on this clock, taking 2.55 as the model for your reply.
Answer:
8.28
